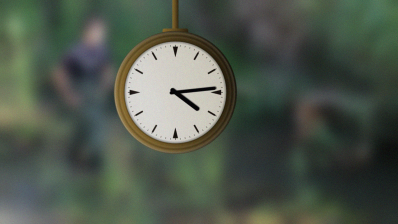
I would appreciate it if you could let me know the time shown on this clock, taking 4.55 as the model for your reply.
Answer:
4.14
